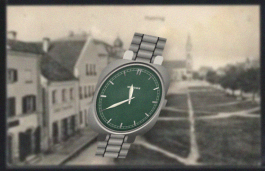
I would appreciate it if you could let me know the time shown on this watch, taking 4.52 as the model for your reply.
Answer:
11.40
